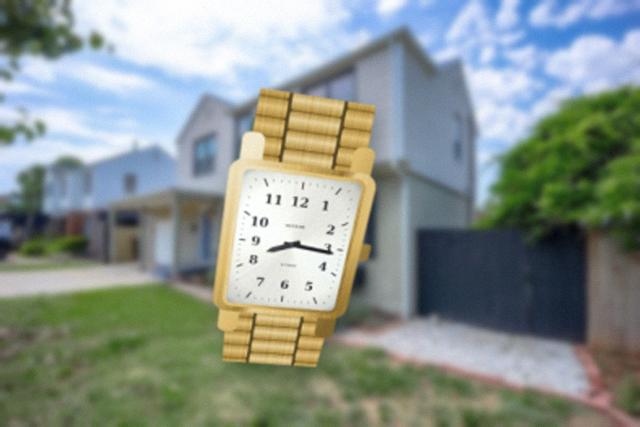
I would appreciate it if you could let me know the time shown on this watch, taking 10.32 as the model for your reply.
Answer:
8.16
